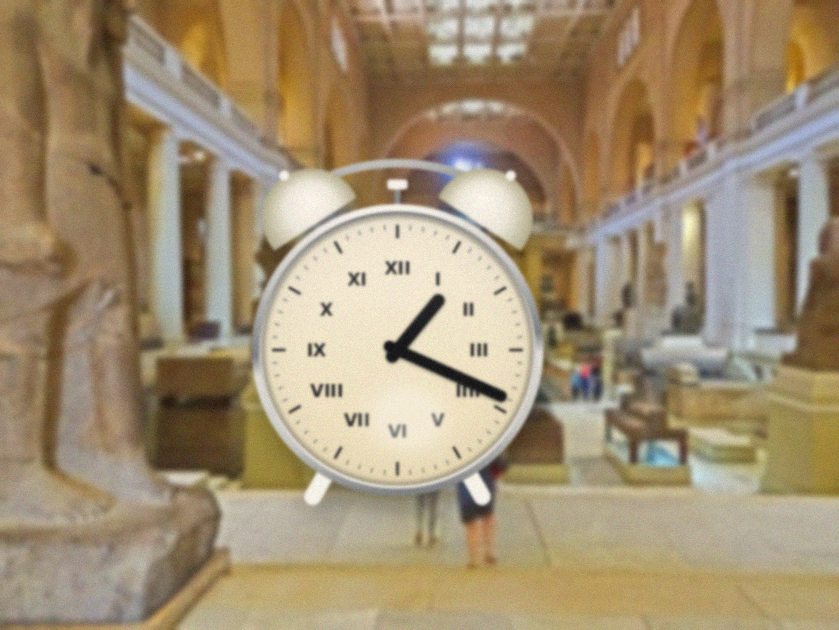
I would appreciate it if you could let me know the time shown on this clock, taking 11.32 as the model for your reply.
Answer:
1.19
